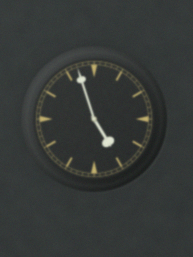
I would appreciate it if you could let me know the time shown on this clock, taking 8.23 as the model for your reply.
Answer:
4.57
